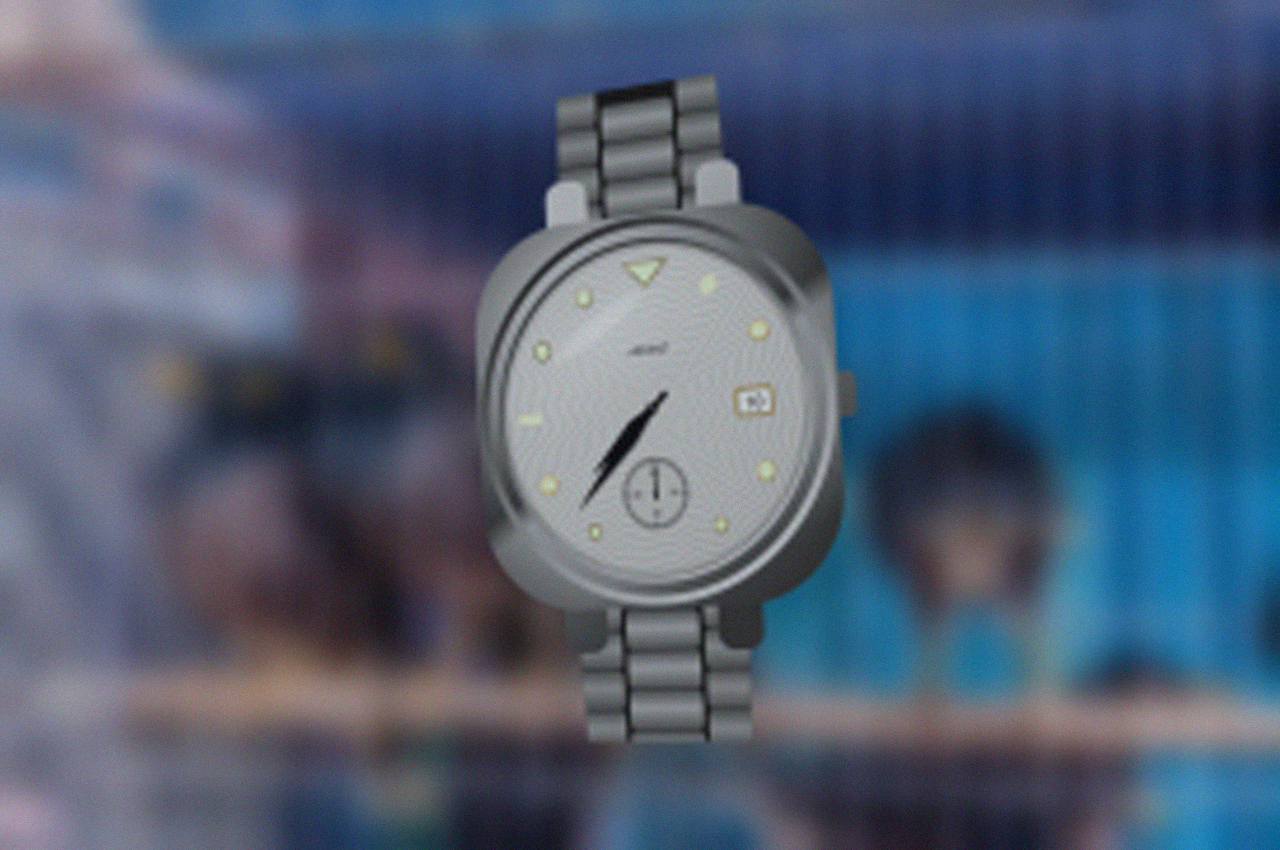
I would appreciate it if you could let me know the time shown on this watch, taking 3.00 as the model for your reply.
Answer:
7.37
